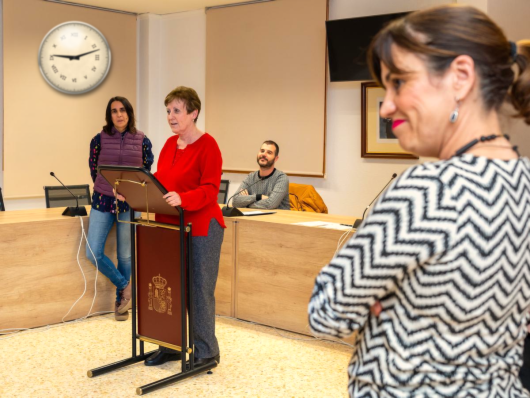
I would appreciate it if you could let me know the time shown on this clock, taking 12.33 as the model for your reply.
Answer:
9.12
